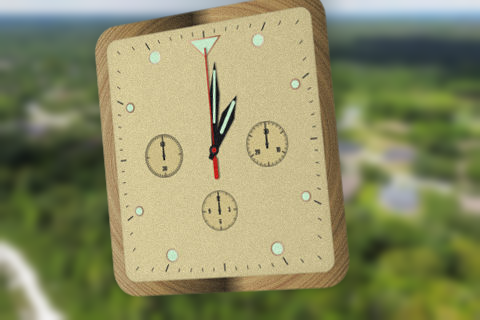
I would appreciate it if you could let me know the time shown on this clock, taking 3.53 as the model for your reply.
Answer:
1.01
